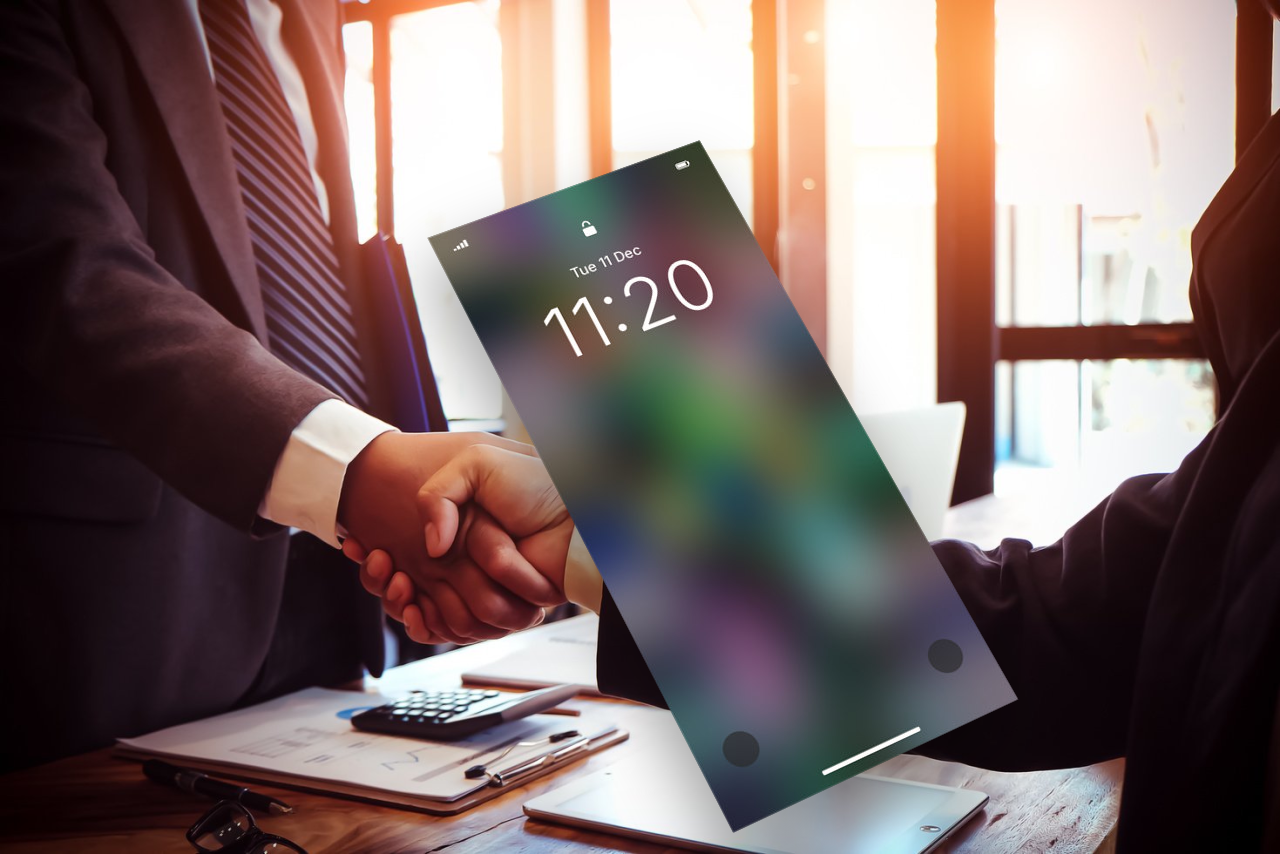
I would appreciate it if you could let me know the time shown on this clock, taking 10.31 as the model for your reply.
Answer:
11.20
